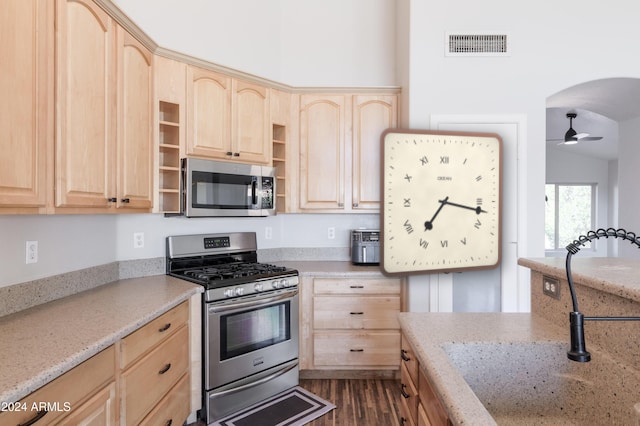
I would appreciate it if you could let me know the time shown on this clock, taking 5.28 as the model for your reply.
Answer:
7.17
